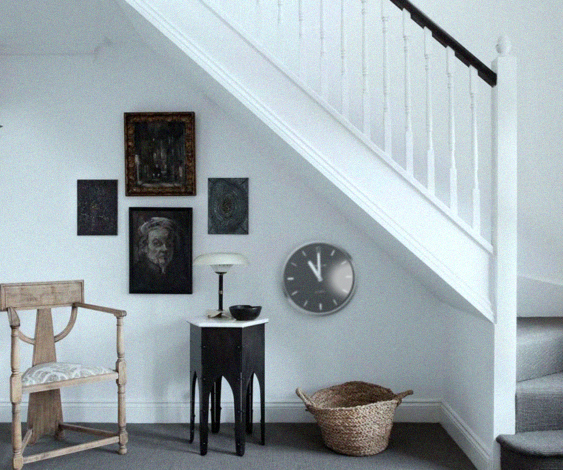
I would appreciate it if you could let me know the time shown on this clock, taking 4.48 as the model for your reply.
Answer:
11.00
